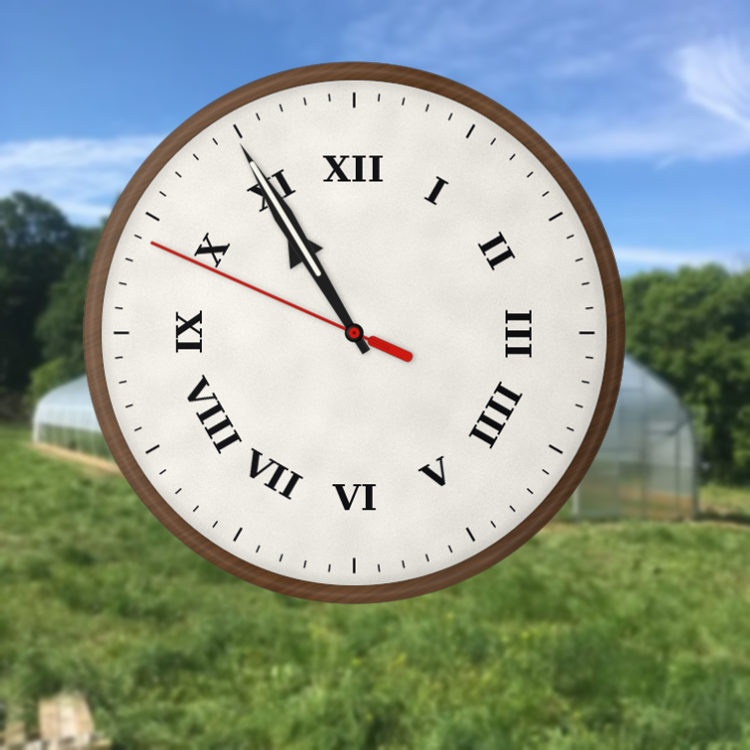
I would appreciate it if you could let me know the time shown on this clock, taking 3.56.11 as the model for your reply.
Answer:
10.54.49
